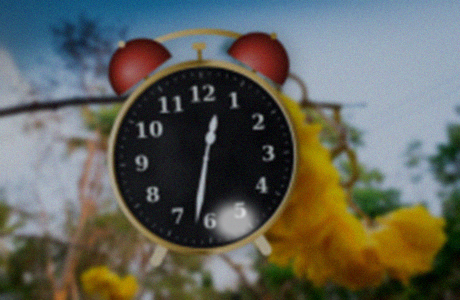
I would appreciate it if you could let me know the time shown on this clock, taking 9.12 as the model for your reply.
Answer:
12.32
